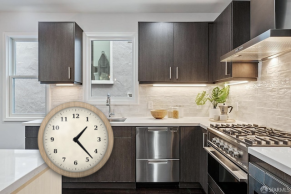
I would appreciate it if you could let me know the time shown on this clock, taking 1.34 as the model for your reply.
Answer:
1.23
